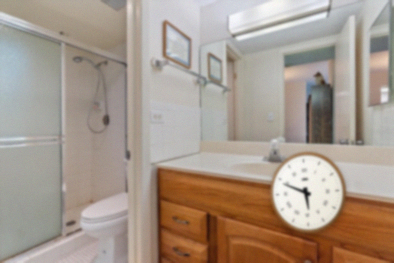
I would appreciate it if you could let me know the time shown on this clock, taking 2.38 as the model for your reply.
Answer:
5.49
